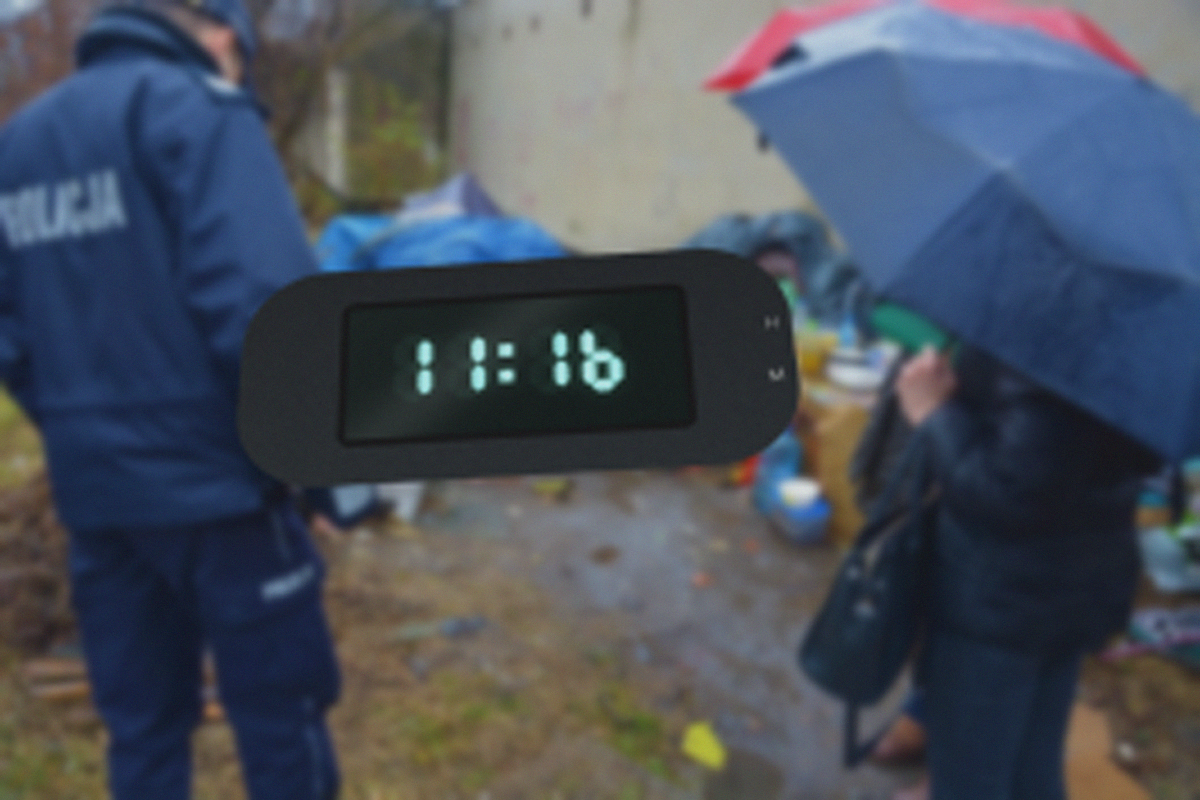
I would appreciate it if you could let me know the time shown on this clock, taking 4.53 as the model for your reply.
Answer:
11.16
